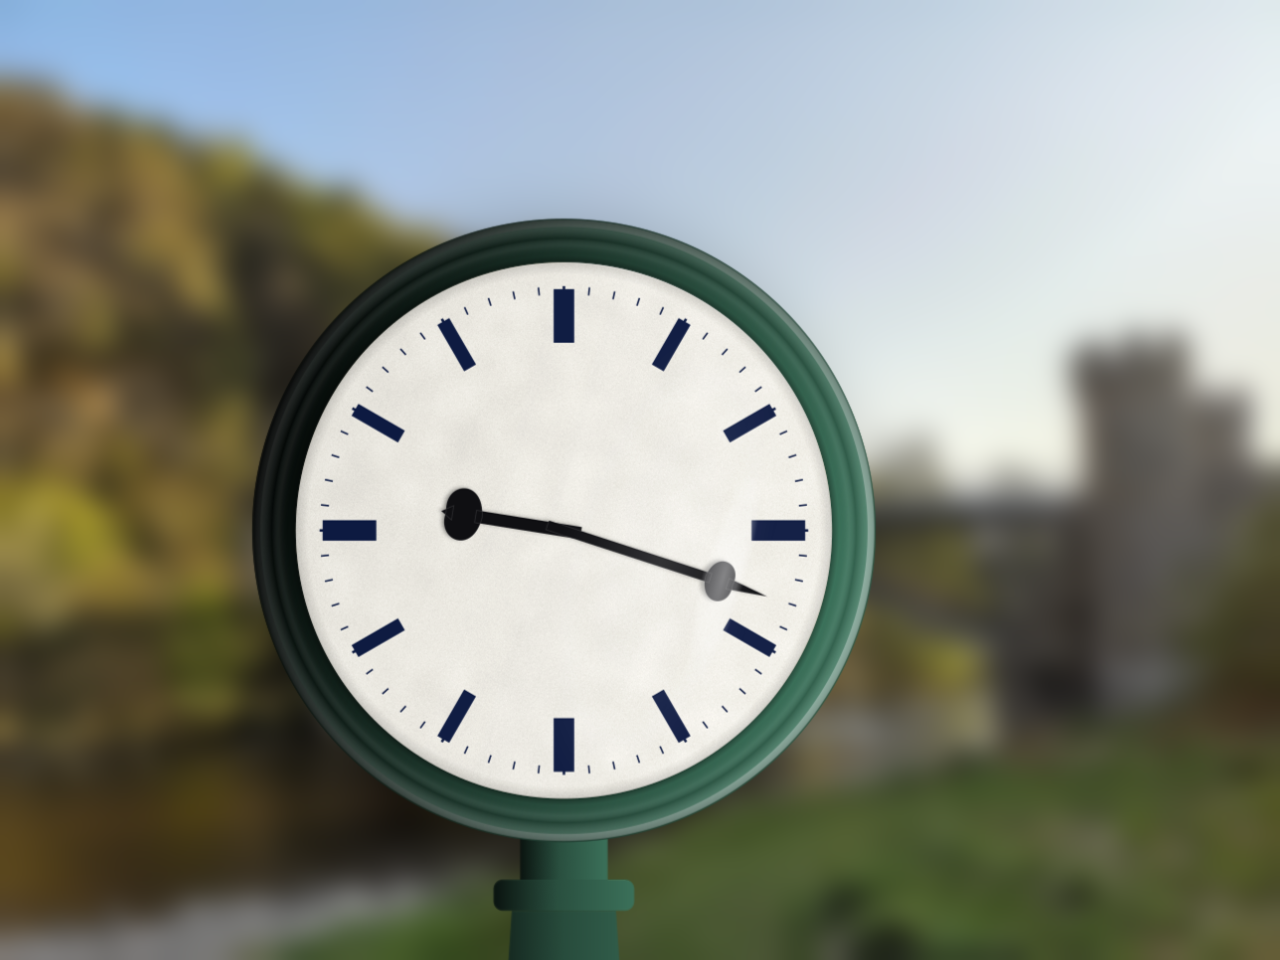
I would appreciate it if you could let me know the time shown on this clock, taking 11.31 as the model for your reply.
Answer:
9.18
